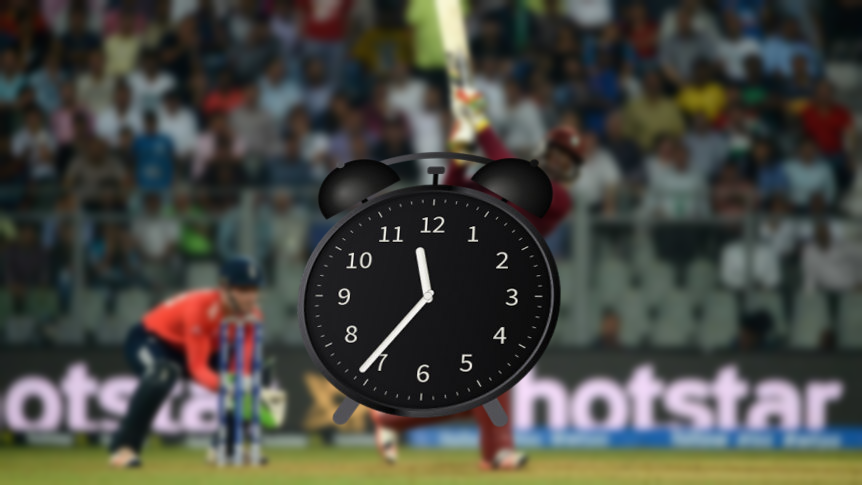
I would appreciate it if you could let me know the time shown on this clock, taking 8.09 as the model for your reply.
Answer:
11.36
